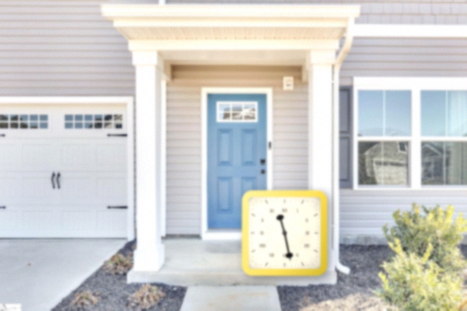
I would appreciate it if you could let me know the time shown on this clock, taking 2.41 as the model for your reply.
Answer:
11.28
